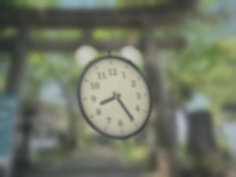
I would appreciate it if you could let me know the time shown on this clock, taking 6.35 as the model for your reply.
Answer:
8.25
